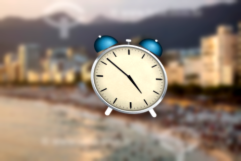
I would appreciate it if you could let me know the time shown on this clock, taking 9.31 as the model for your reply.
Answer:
4.52
